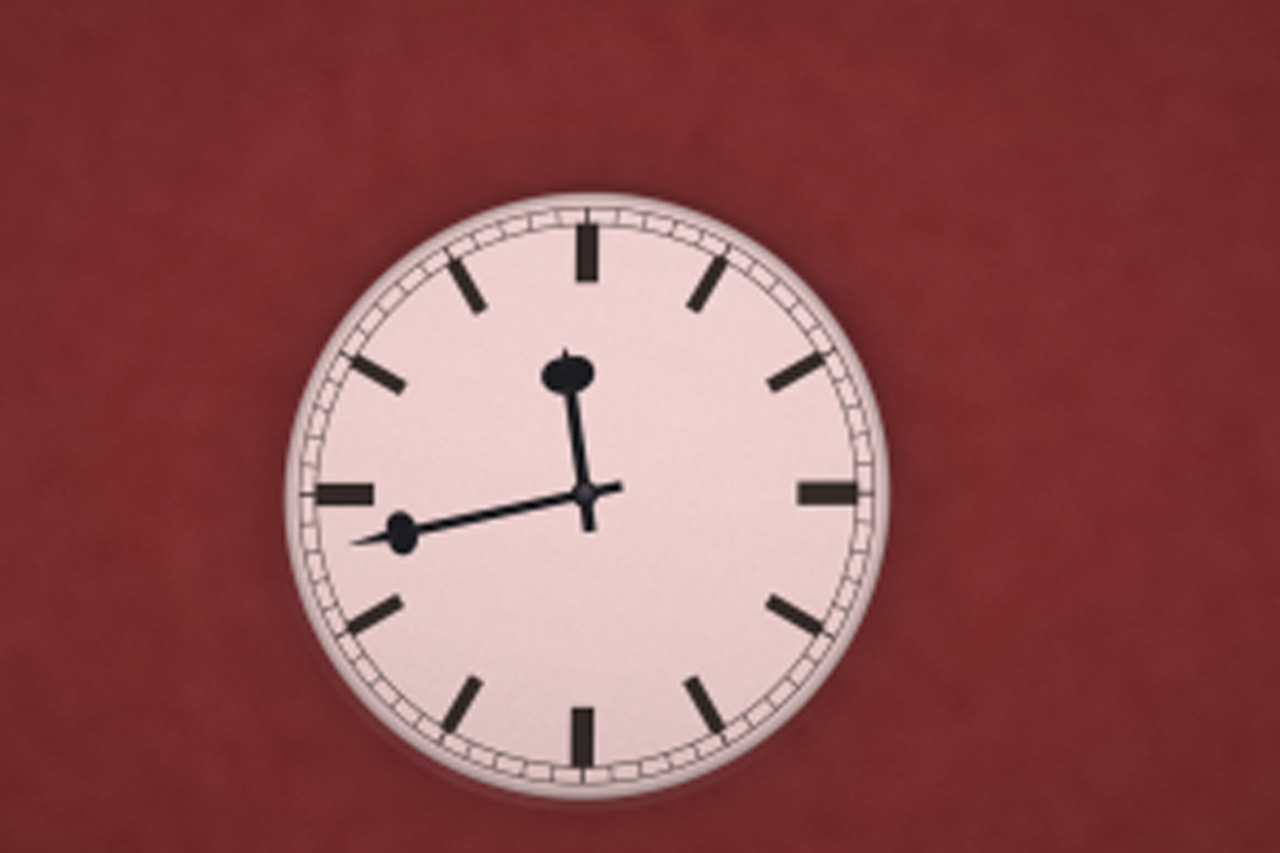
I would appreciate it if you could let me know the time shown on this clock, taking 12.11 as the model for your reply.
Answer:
11.43
